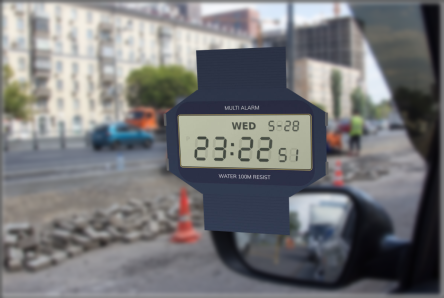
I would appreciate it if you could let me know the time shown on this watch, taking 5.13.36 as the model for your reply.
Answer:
23.22.51
